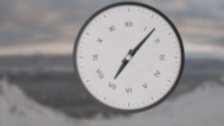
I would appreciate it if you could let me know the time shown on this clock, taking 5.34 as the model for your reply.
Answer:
7.07
